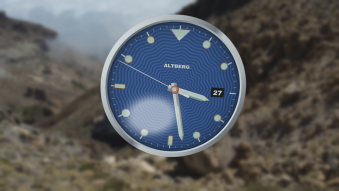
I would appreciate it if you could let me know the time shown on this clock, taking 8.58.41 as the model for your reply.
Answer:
3.27.49
